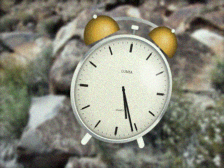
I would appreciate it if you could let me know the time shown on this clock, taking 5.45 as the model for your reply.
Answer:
5.26
